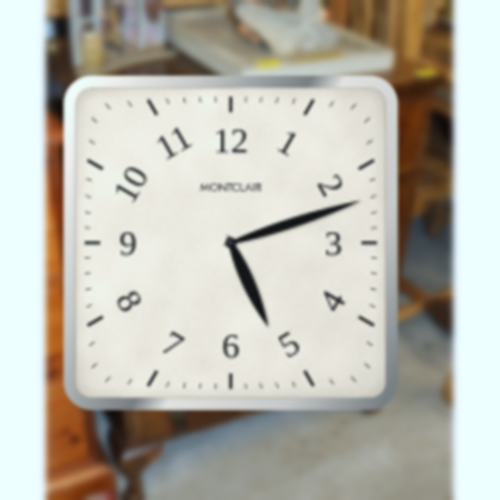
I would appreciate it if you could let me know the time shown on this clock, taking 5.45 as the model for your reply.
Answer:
5.12
